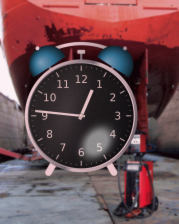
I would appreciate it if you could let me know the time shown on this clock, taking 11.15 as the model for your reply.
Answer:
12.46
